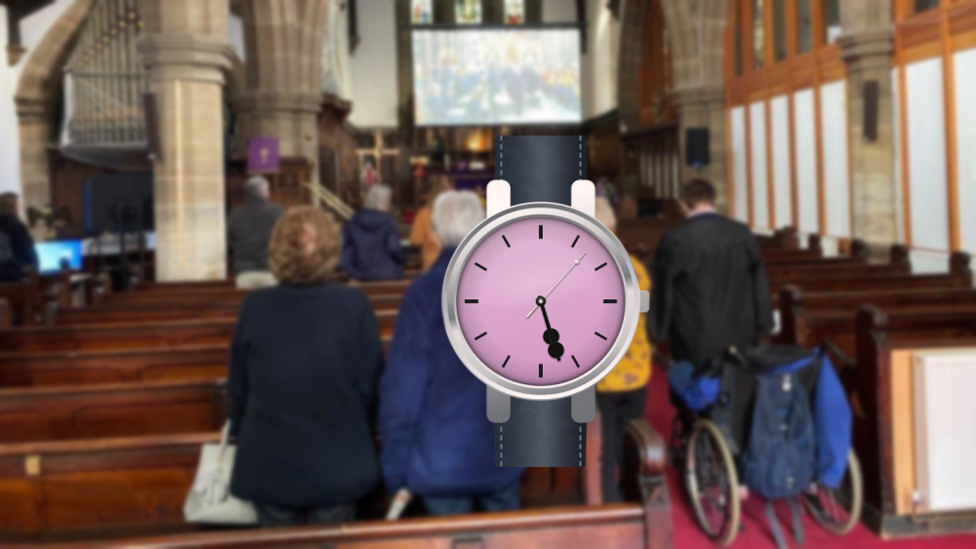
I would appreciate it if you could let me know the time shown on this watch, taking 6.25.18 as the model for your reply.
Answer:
5.27.07
